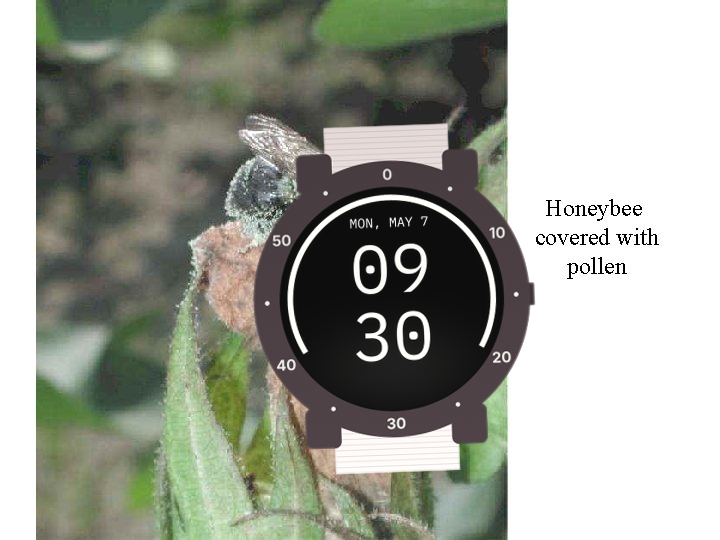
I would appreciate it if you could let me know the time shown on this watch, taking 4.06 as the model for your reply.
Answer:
9.30
